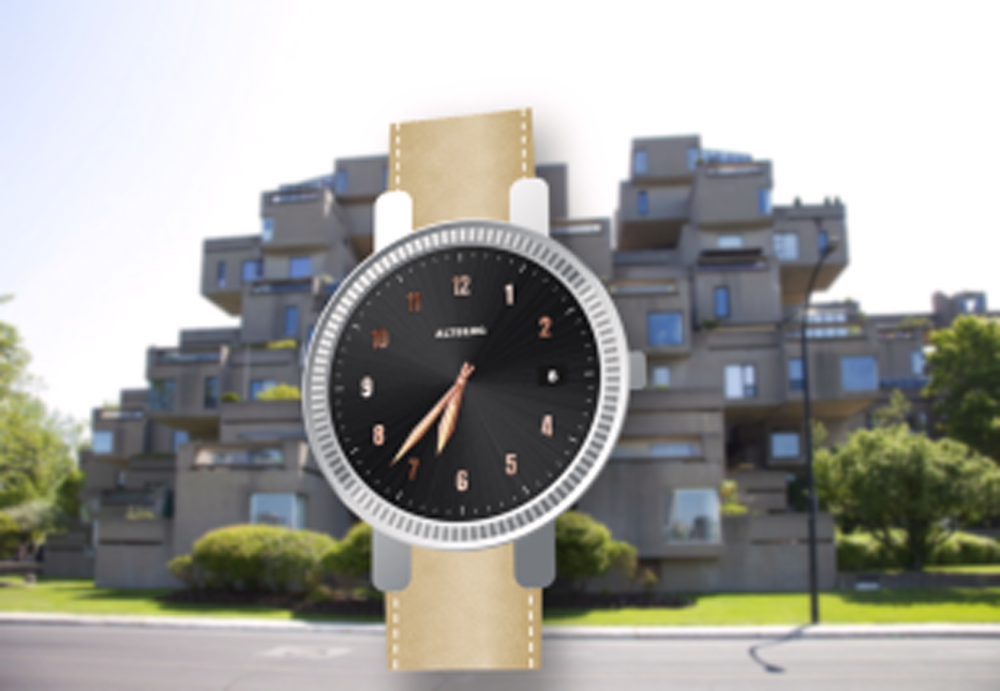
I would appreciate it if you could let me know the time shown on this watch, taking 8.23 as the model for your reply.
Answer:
6.37
